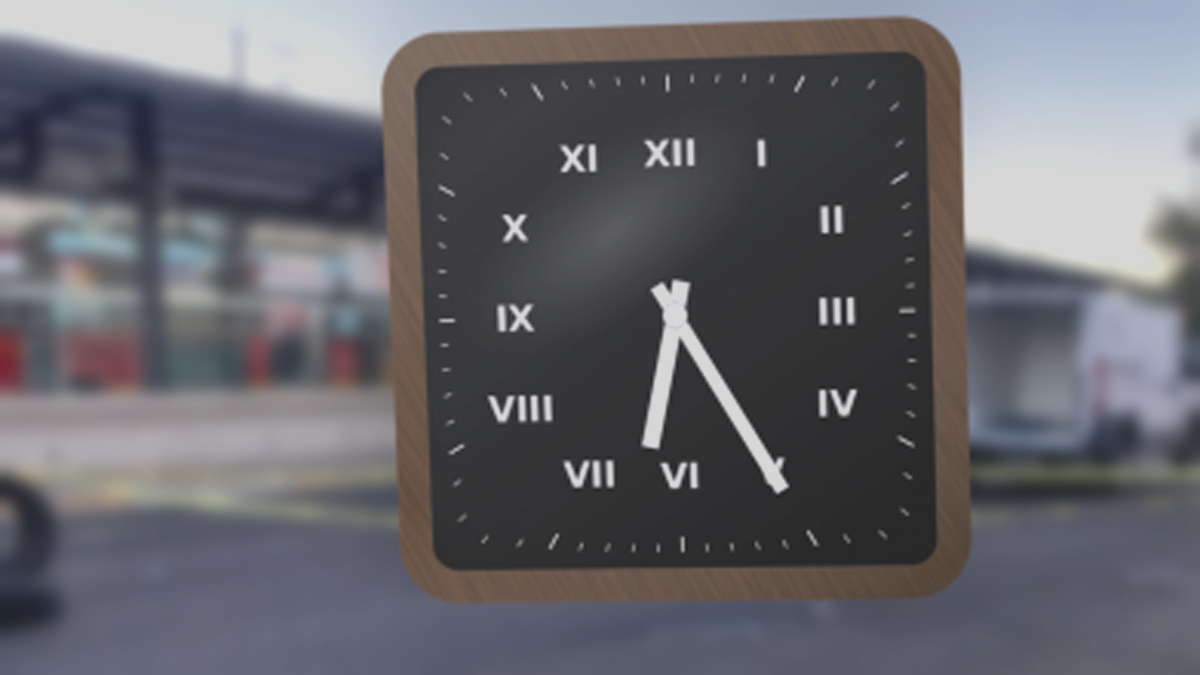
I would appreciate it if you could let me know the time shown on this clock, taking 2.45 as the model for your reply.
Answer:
6.25
